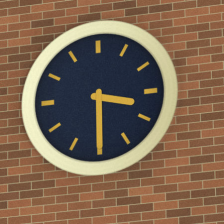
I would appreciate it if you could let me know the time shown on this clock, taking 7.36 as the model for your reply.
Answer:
3.30
